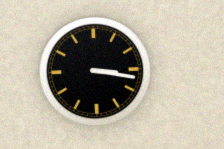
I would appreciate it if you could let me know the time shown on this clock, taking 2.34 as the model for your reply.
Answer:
3.17
